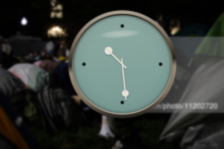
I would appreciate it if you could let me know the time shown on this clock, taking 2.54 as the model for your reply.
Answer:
10.29
